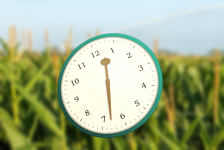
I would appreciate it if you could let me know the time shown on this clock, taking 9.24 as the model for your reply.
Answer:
12.33
